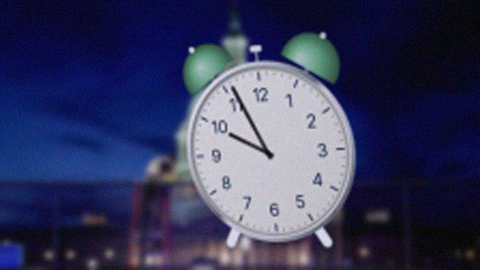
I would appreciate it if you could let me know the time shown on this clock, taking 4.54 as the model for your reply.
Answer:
9.56
